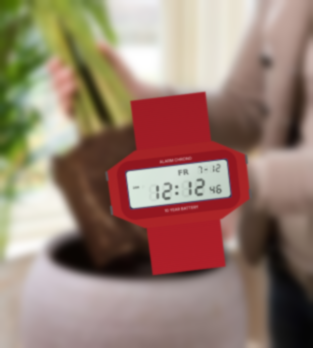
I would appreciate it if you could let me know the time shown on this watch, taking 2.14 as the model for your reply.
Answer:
12.12
